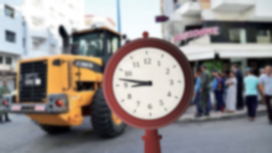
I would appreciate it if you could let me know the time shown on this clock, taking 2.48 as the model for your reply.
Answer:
8.47
